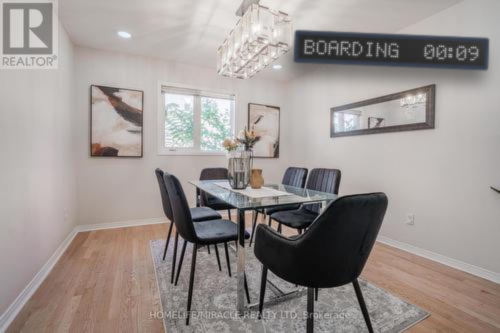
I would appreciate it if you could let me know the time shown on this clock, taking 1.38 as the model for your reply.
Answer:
0.09
